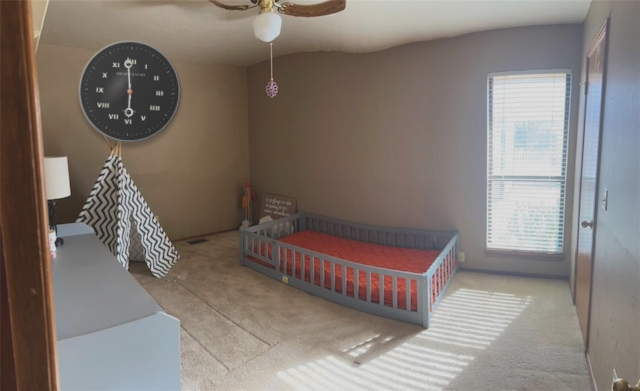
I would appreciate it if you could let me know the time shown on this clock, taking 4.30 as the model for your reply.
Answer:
5.59
